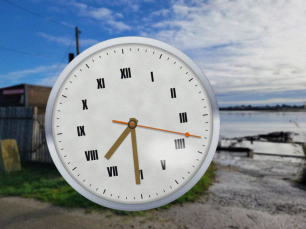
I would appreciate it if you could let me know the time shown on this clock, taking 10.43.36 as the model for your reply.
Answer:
7.30.18
